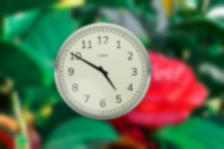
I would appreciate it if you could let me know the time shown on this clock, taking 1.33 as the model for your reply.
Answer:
4.50
